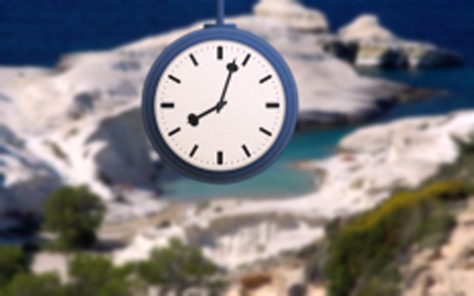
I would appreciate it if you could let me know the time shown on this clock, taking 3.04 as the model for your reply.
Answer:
8.03
